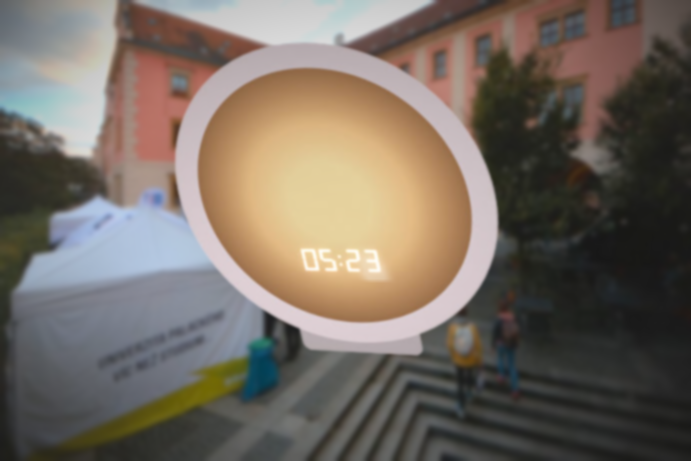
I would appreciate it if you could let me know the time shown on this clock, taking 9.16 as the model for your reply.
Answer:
5.23
